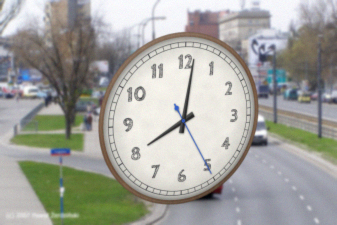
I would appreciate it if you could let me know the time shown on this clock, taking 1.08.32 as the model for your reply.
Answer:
8.01.25
